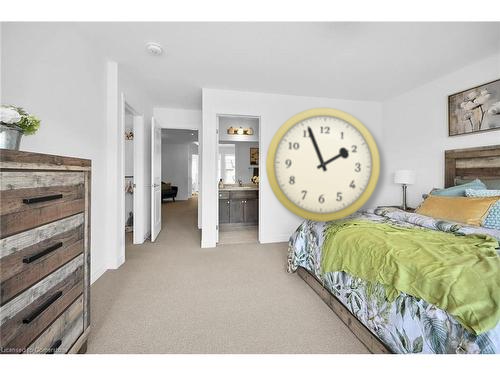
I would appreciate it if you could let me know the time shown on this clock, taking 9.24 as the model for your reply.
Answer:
1.56
